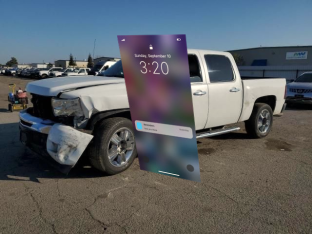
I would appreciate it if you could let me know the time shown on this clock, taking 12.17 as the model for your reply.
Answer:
3.20
